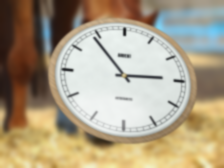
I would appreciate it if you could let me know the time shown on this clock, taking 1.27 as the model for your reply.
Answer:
2.54
